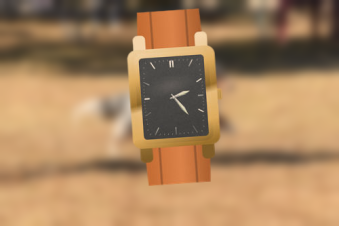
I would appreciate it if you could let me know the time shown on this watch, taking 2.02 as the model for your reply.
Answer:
2.24
